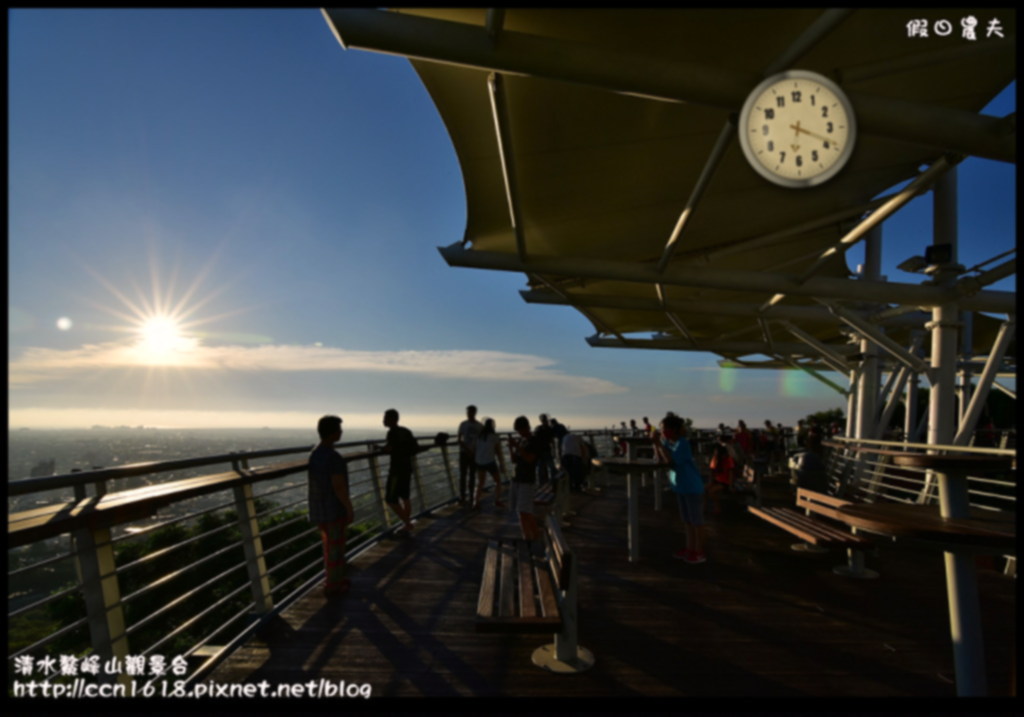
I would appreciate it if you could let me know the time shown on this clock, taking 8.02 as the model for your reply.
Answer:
6.19
